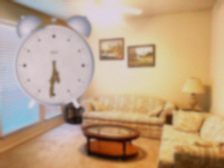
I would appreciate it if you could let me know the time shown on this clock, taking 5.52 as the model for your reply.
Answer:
5.31
